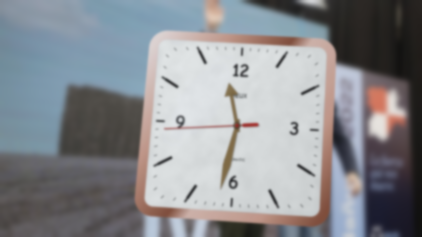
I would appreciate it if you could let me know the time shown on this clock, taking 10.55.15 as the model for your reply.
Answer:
11.31.44
